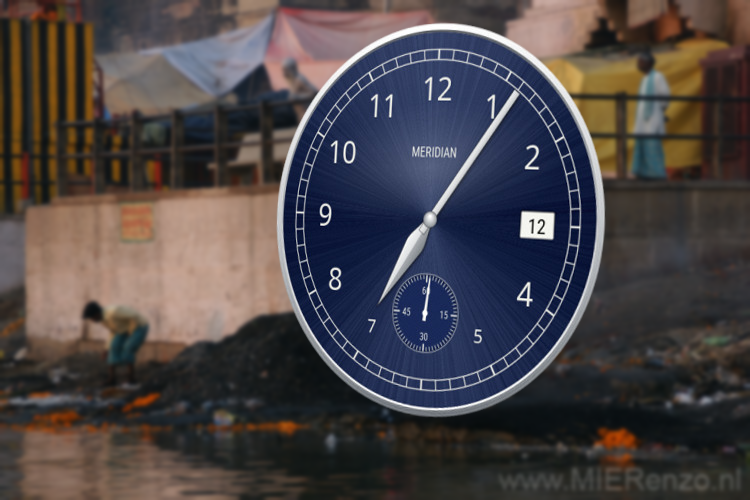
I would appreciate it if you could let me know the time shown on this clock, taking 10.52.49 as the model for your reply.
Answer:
7.06.01
